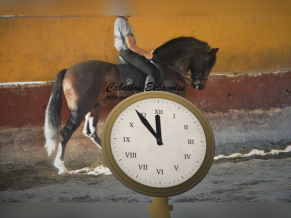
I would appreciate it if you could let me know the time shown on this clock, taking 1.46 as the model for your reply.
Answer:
11.54
